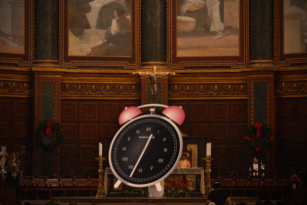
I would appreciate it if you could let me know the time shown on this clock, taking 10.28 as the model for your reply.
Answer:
12.33
